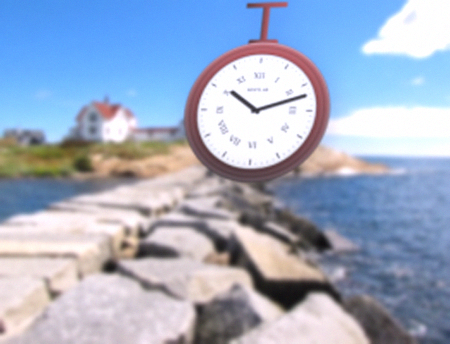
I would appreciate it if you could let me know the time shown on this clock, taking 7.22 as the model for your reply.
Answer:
10.12
